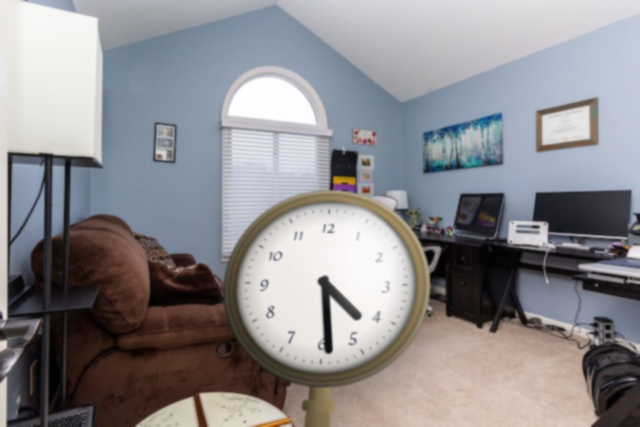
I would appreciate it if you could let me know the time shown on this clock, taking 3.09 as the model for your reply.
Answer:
4.29
